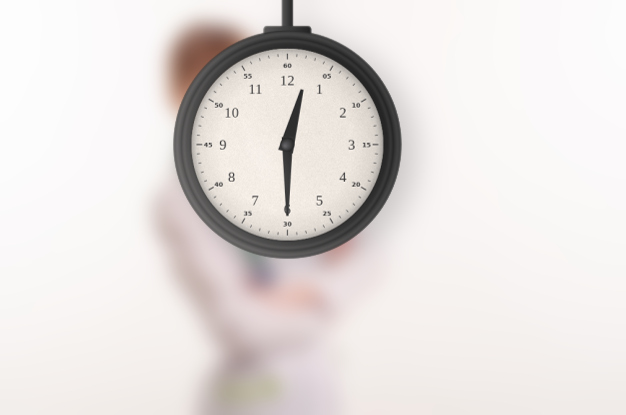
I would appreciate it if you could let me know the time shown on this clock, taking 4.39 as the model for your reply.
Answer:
12.30
